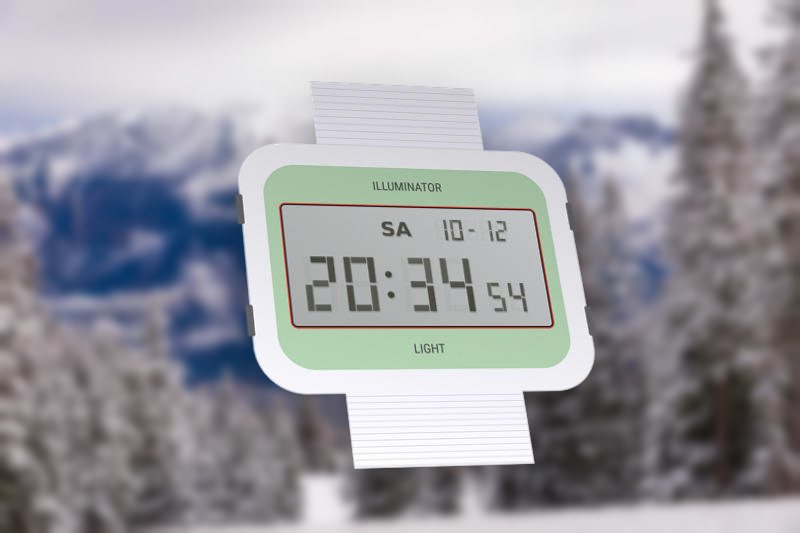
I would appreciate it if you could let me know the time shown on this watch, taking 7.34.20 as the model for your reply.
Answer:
20.34.54
